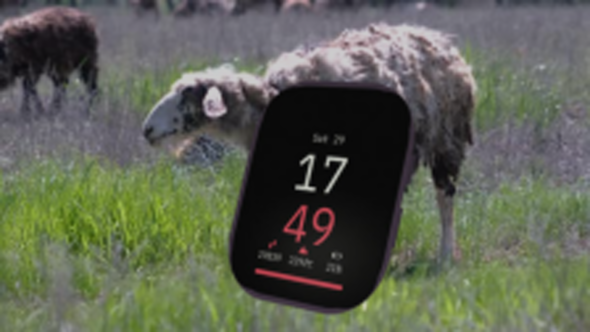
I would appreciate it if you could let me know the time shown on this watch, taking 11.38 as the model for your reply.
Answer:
17.49
